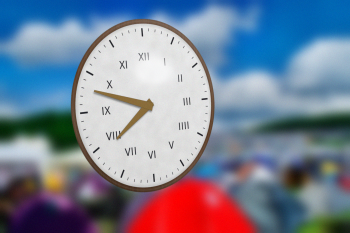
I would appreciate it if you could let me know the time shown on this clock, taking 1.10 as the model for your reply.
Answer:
7.48
